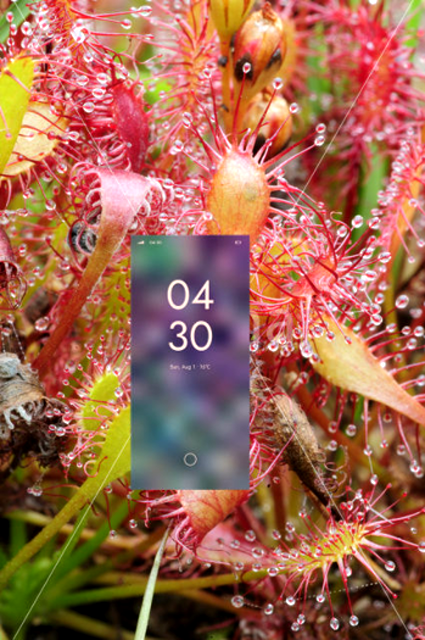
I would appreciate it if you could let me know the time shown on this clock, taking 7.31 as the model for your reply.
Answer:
4.30
